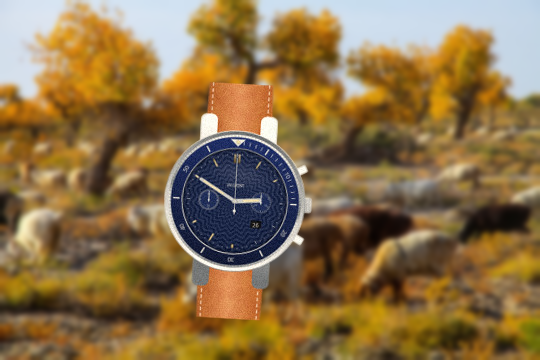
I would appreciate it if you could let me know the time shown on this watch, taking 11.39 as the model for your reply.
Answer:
2.50
